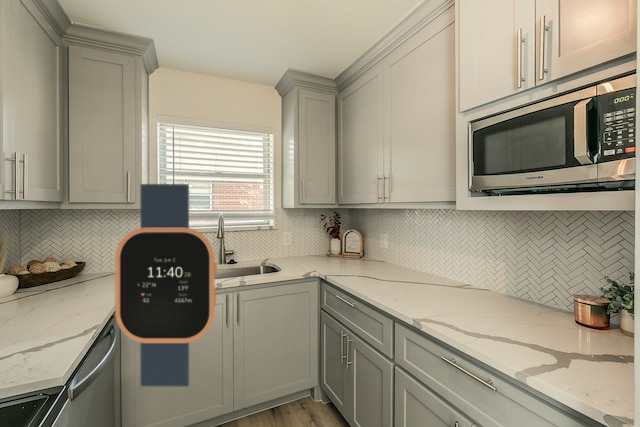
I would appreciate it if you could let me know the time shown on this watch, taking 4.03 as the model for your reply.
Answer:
11.40
